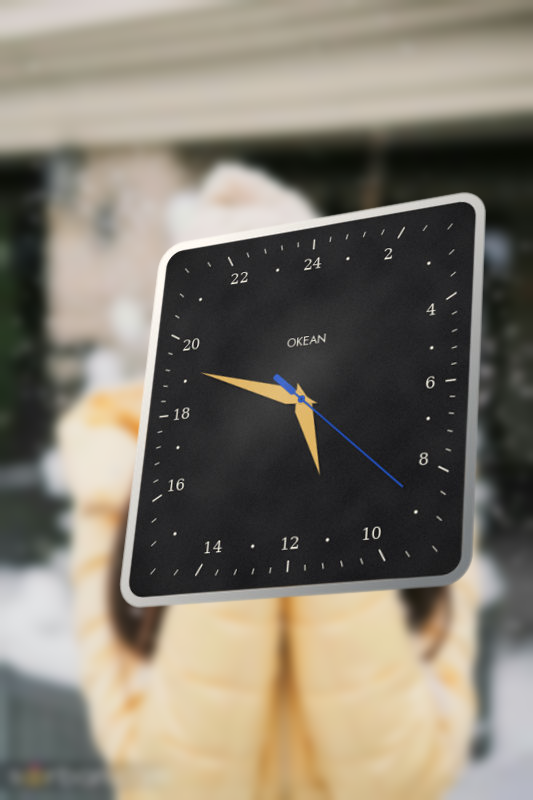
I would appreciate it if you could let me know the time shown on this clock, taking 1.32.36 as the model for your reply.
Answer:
10.48.22
